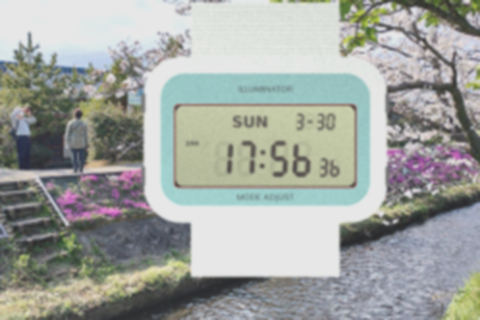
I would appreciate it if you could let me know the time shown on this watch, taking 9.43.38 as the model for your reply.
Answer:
17.56.36
